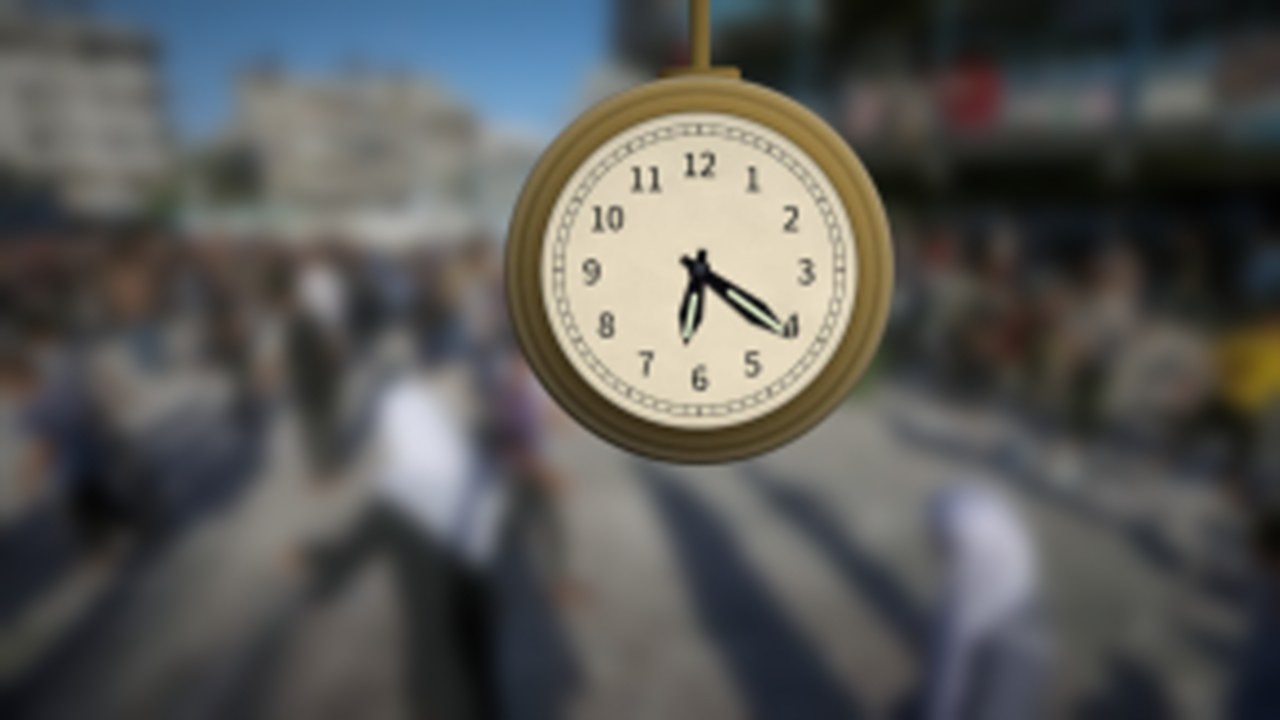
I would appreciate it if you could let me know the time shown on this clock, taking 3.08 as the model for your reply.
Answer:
6.21
